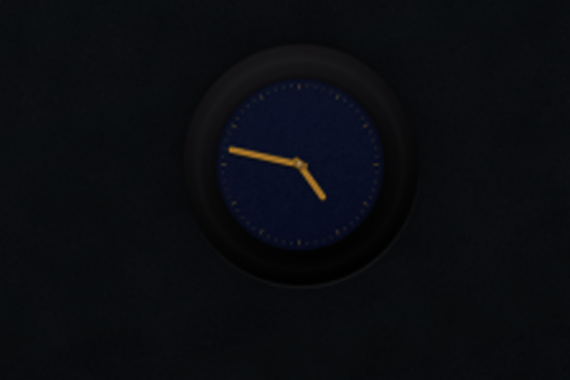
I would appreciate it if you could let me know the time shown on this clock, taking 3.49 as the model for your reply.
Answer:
4.47
